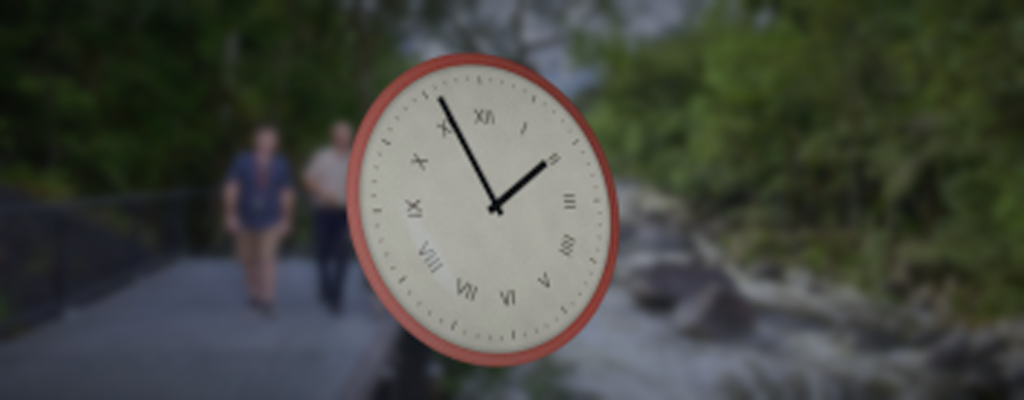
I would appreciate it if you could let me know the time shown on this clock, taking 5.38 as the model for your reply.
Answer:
1.56
